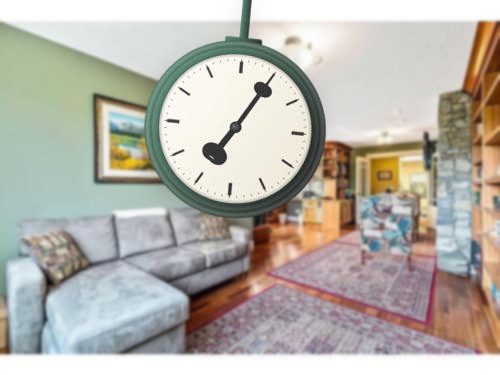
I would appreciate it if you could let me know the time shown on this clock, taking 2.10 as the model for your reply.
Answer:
7.05
